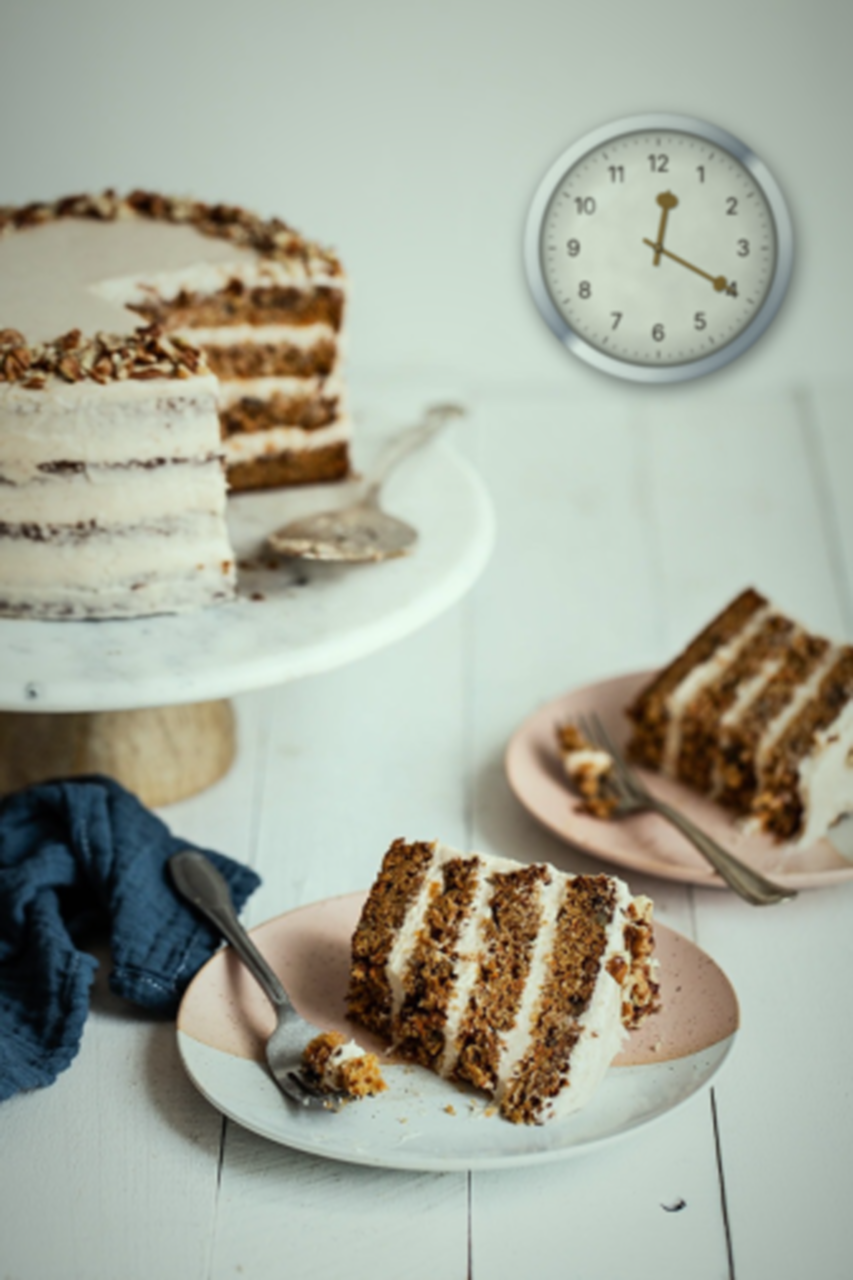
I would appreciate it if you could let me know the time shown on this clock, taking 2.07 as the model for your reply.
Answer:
12.20
